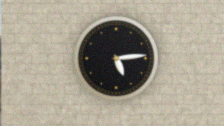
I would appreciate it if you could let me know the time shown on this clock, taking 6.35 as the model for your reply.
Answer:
5.14
